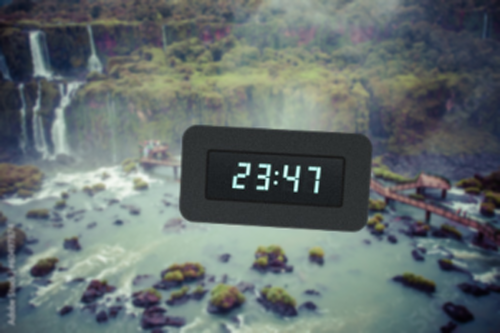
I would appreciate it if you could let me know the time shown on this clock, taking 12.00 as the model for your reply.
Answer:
23.47
